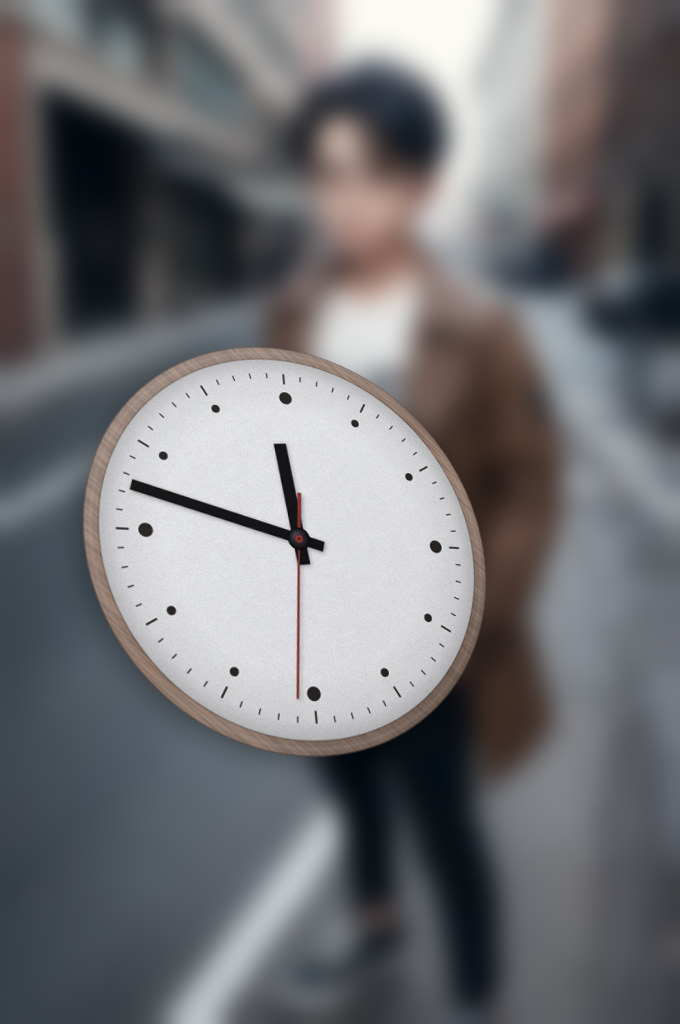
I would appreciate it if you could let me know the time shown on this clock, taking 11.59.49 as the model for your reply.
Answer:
11.47.31
